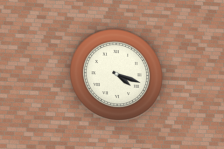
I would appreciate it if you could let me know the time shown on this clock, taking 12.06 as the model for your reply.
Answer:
4.18
